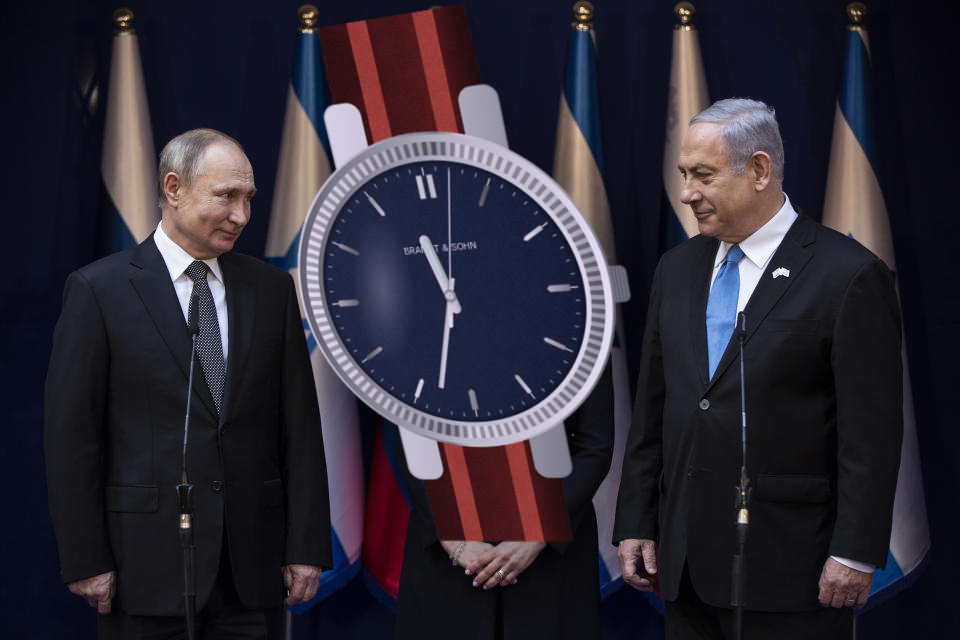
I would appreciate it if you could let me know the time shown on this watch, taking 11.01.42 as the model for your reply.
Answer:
11.33.02
